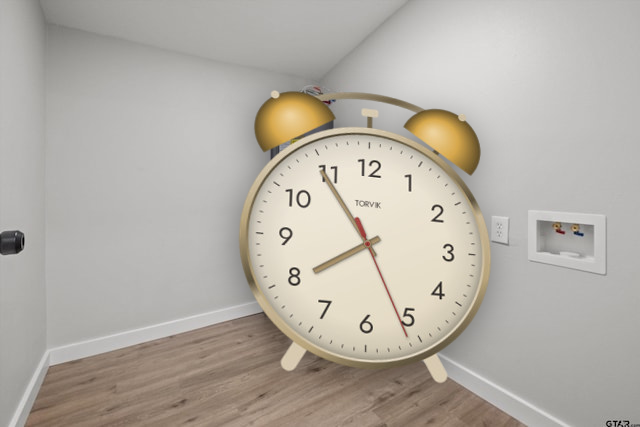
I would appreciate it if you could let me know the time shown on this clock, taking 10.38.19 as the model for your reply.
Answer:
7.54.26
